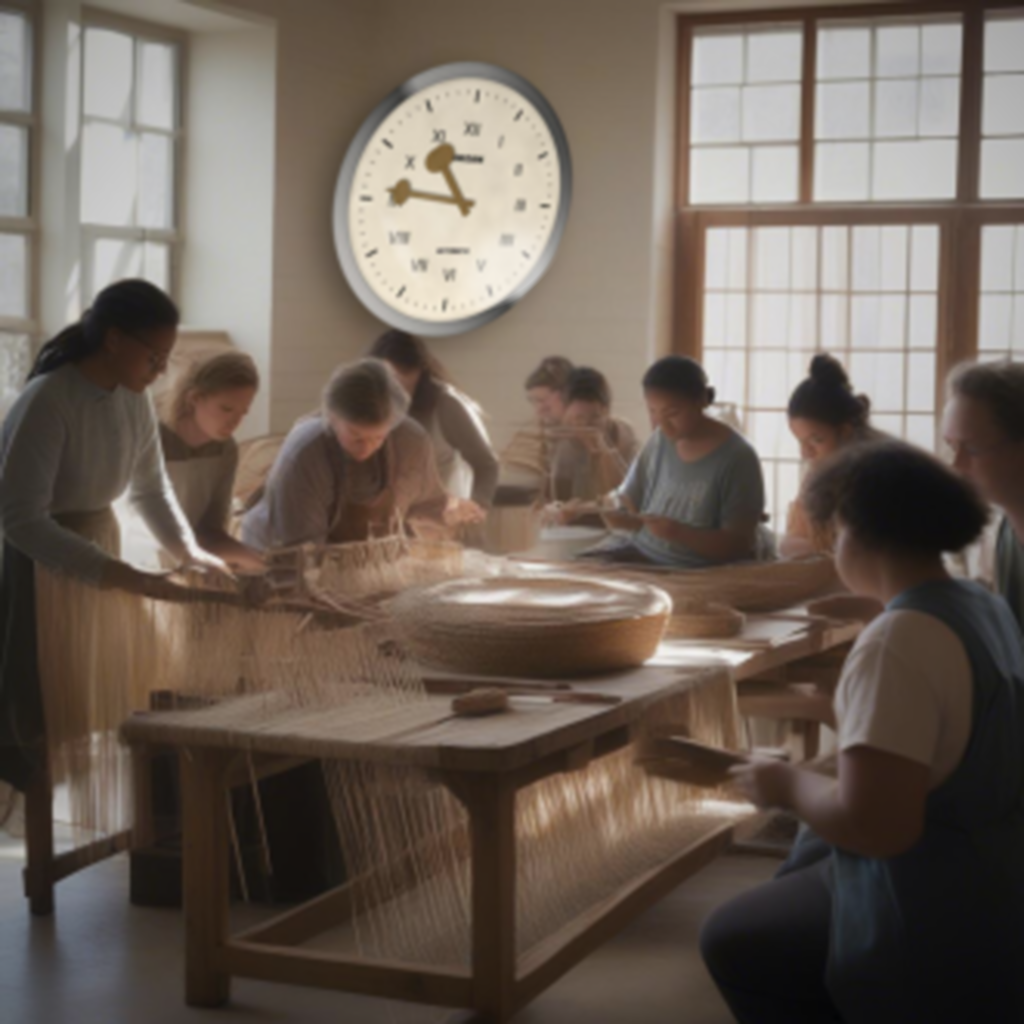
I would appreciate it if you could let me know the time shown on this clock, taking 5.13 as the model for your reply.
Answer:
10.46
